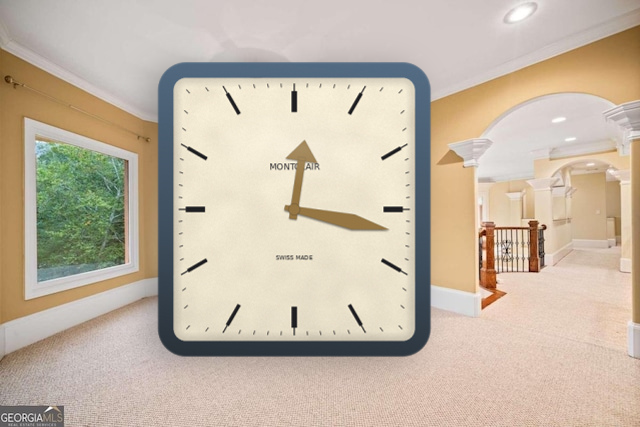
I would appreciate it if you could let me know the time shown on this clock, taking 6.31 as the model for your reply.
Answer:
12.17
